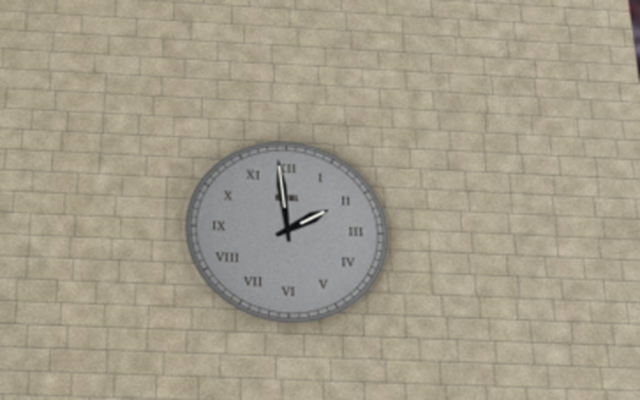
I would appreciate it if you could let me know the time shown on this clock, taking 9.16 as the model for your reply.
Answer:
1.59
